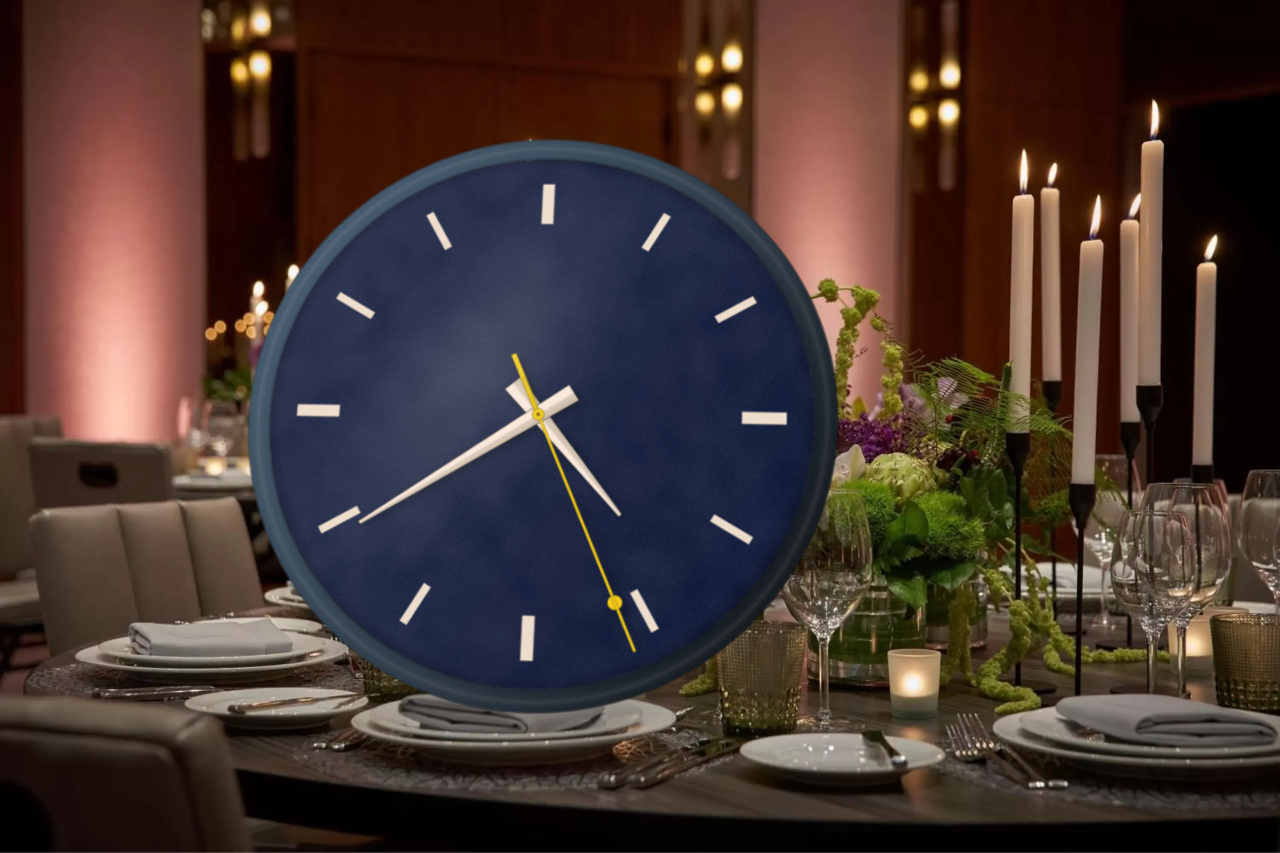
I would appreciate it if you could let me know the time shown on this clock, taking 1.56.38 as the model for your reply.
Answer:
4.39.26
